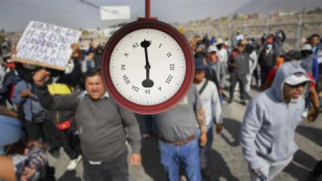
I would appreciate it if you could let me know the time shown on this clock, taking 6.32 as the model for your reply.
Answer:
5.59
